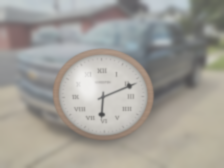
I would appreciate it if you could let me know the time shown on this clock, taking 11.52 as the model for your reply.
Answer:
6.11
